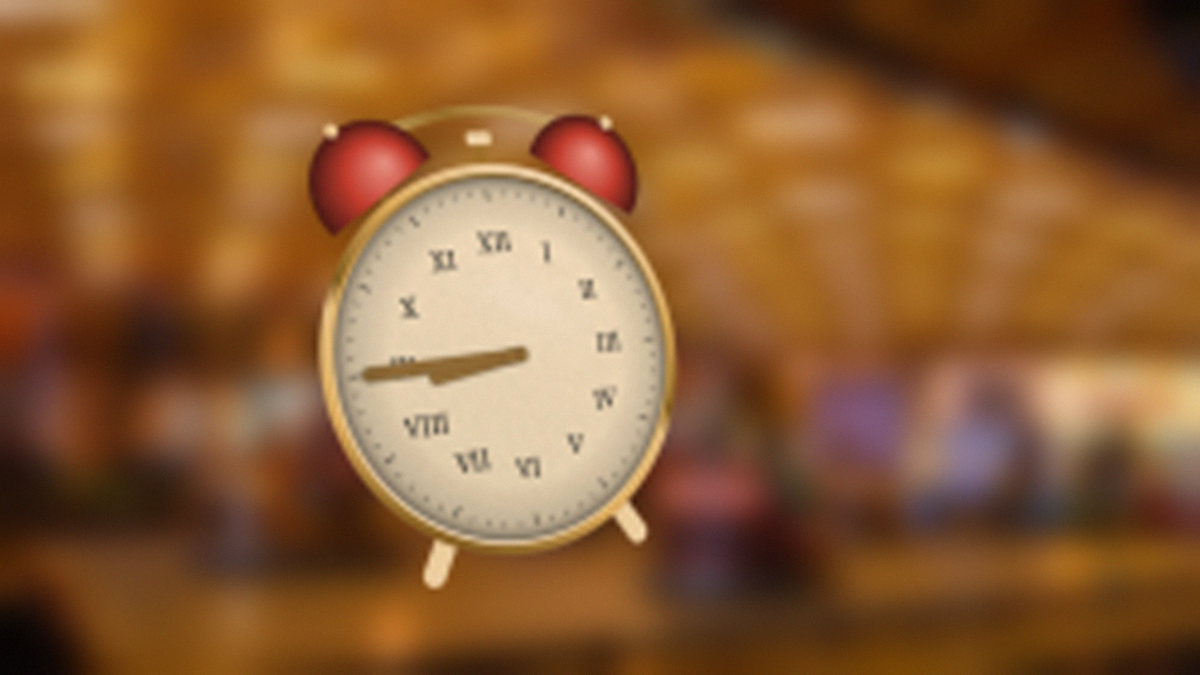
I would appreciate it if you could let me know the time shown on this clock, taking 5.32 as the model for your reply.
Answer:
8.45
